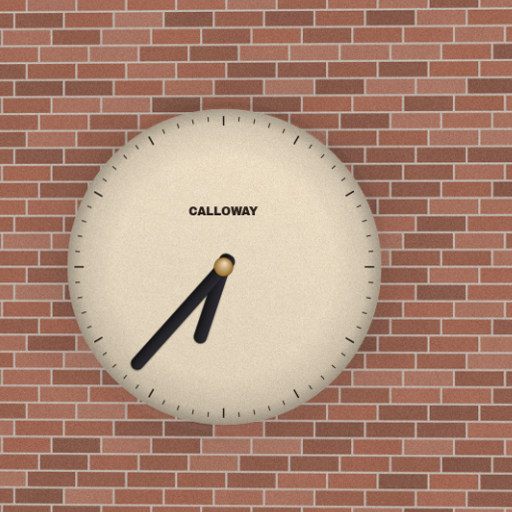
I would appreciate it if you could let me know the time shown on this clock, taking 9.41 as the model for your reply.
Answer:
6.37
